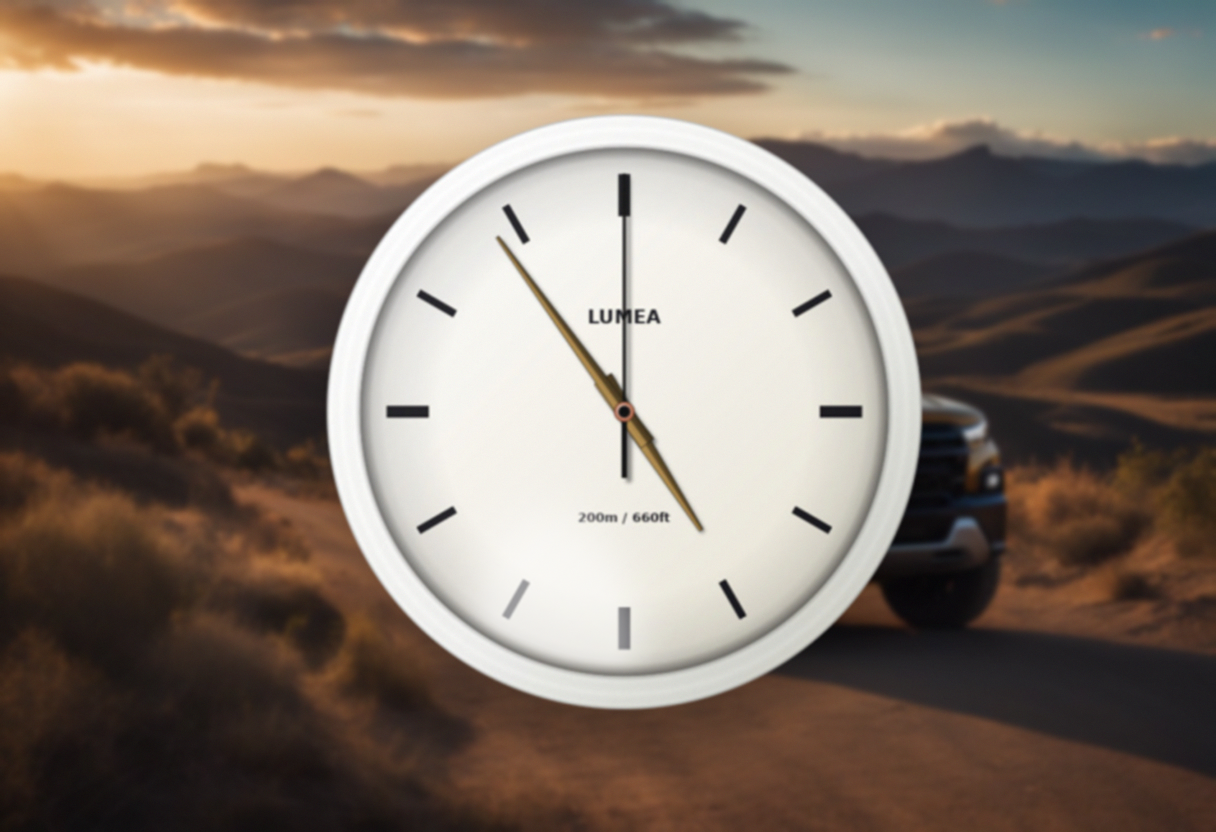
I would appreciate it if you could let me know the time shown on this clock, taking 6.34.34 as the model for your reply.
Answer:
4.54.00
